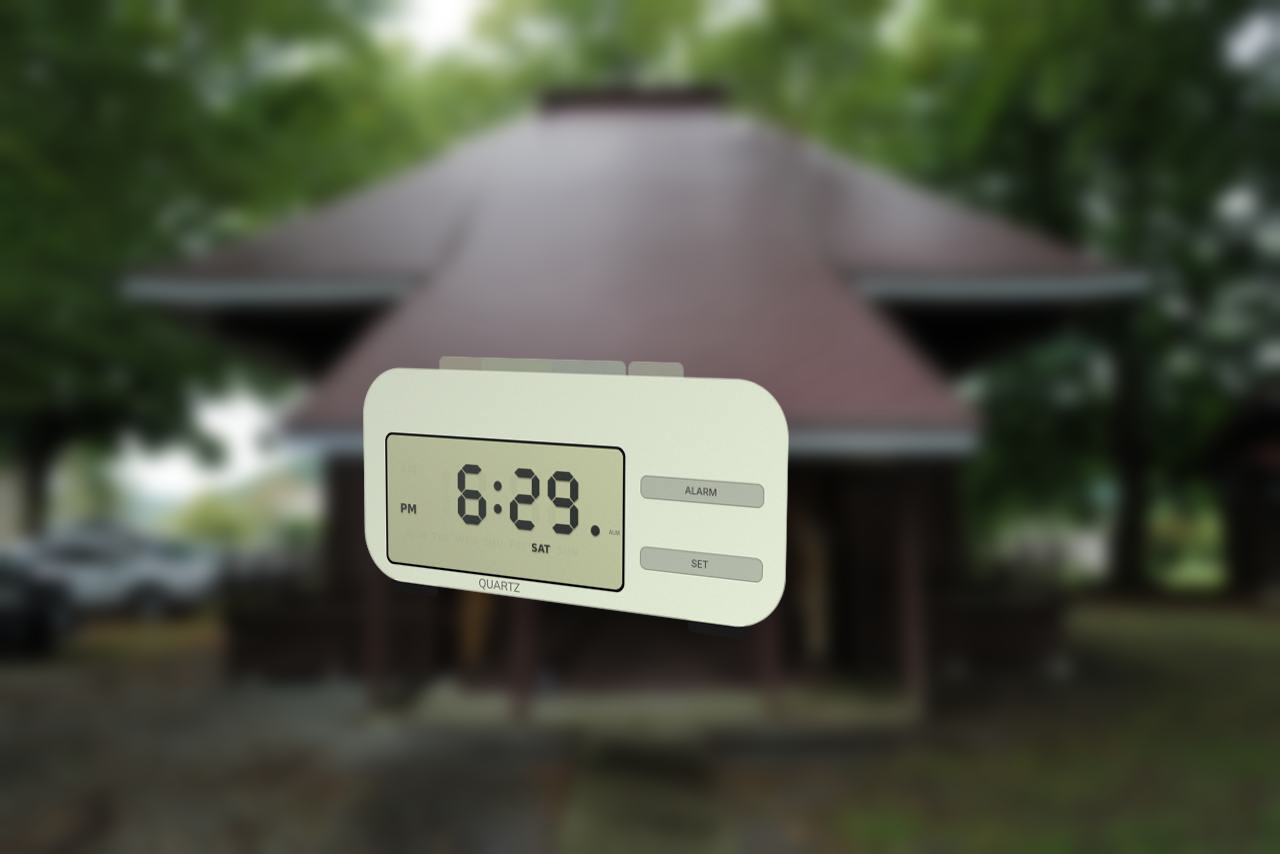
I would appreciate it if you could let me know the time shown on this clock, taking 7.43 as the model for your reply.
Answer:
6.29
